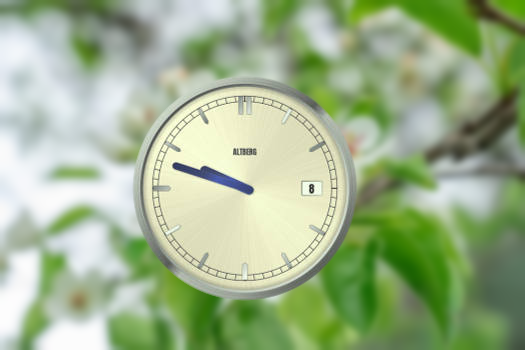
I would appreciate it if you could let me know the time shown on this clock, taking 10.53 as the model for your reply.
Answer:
9.48
